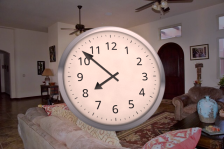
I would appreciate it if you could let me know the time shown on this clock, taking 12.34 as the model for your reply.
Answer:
7.52
